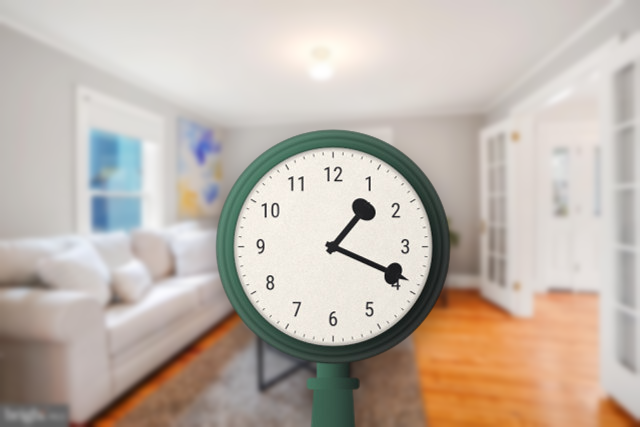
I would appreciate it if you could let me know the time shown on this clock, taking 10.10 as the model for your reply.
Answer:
1.19
